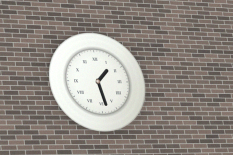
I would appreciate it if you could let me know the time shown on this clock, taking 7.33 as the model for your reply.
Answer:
1.28
